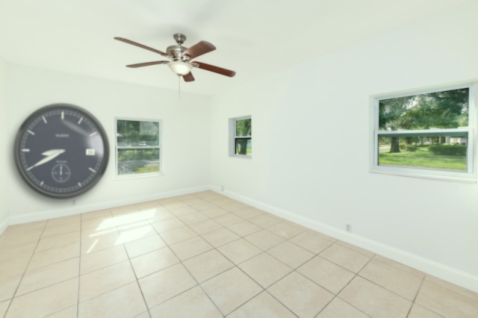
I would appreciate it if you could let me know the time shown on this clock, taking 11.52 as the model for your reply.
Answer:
8.40
